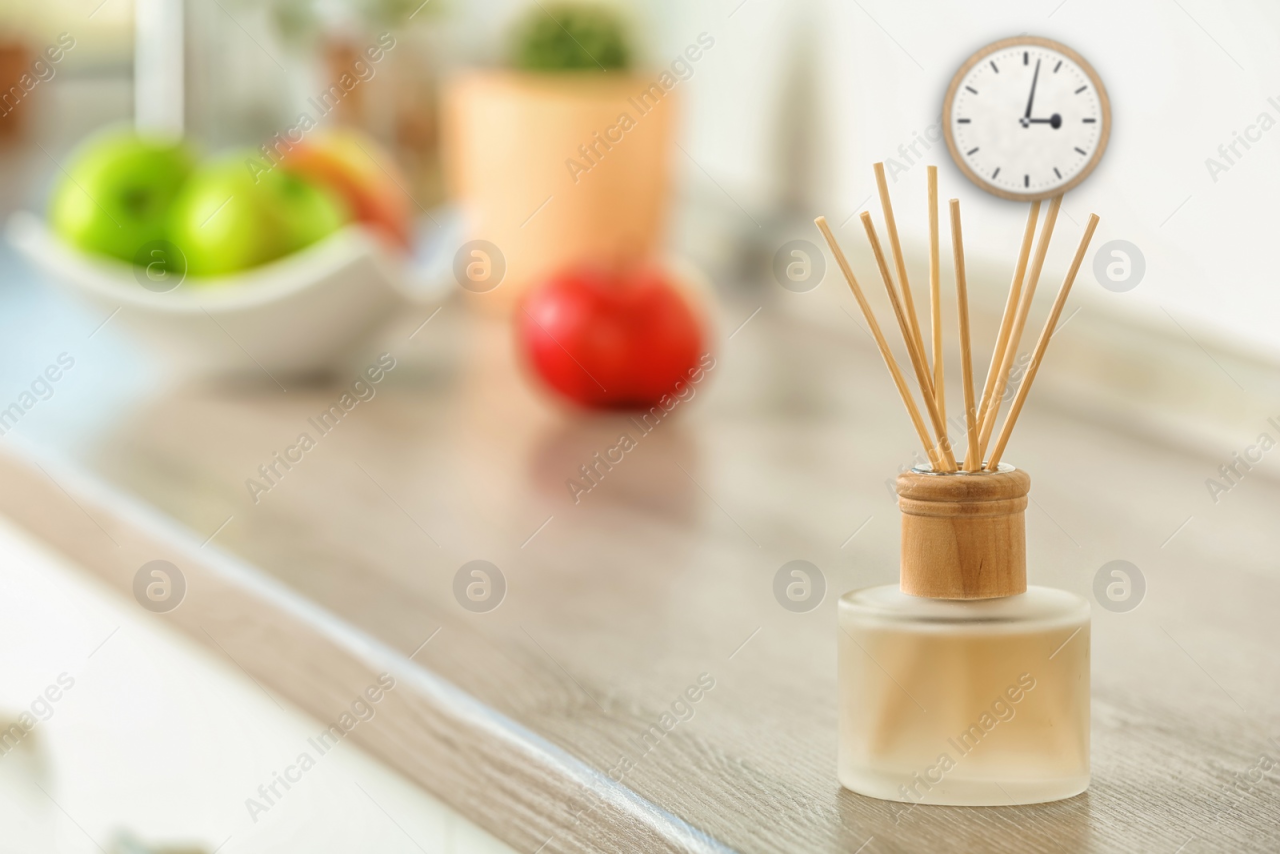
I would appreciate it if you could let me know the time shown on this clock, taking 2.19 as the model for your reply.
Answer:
3.02
